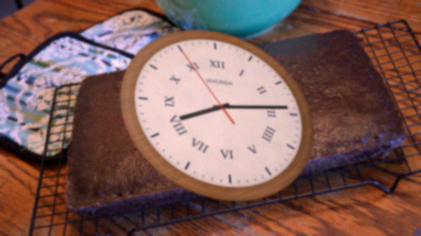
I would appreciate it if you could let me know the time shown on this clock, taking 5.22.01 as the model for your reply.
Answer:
8.13.55
